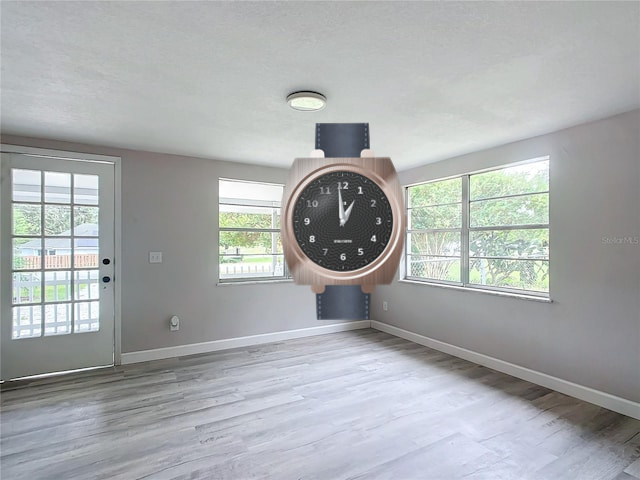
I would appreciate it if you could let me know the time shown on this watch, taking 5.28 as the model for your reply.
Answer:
12.59
